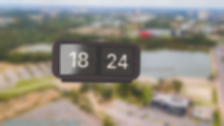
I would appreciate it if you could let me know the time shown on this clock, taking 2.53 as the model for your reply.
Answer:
18.24
